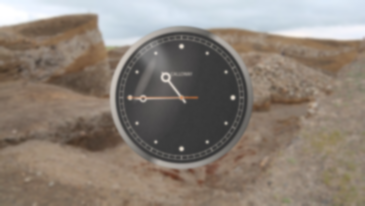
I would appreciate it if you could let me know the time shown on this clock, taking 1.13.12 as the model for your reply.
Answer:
10.44.45
